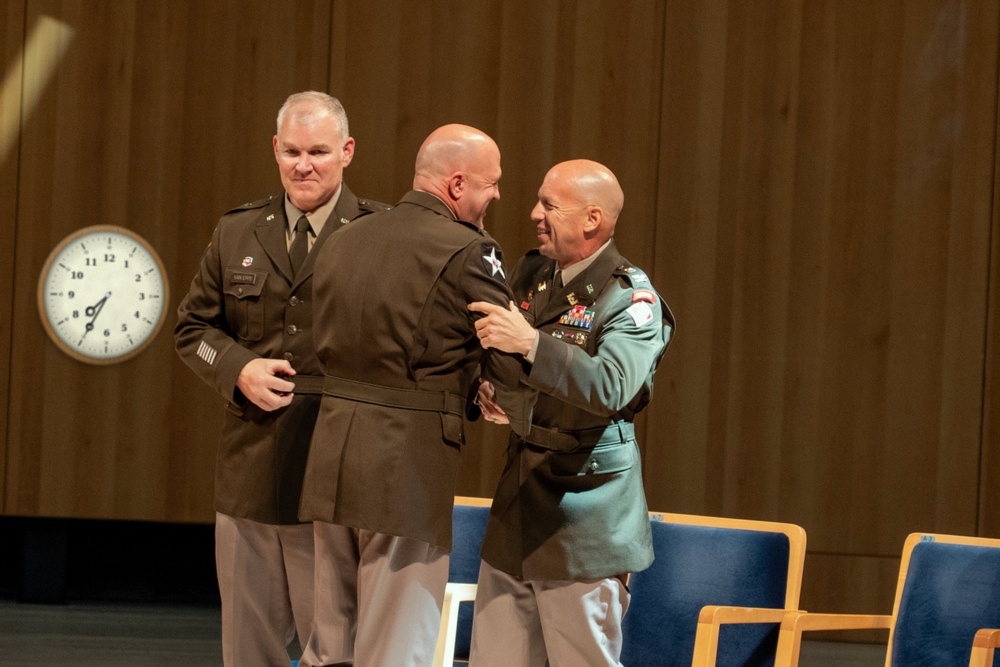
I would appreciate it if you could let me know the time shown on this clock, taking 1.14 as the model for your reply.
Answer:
7.35
